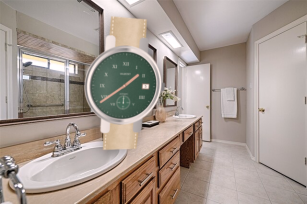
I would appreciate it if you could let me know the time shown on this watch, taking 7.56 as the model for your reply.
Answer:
1.39
